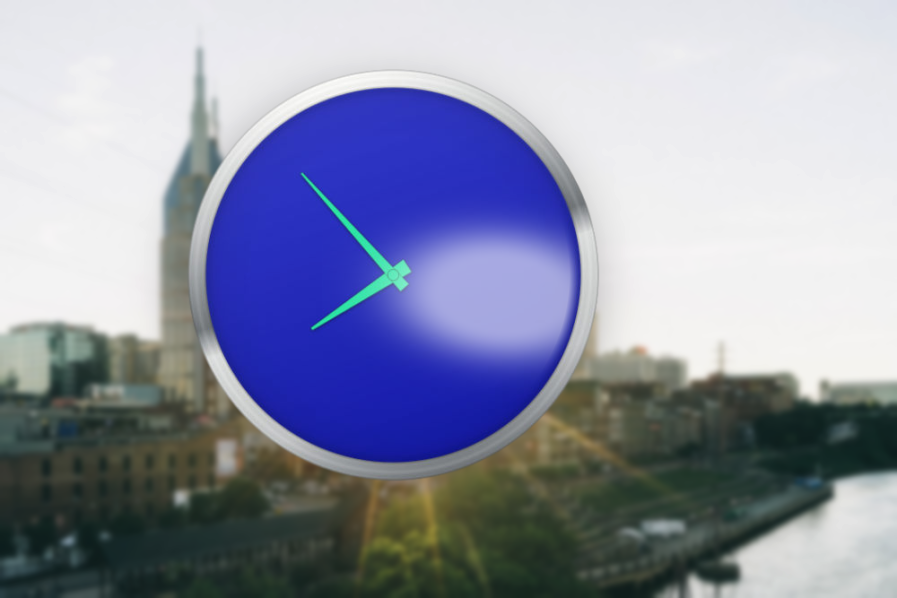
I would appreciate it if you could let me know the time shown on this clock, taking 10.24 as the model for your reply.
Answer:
7.53
